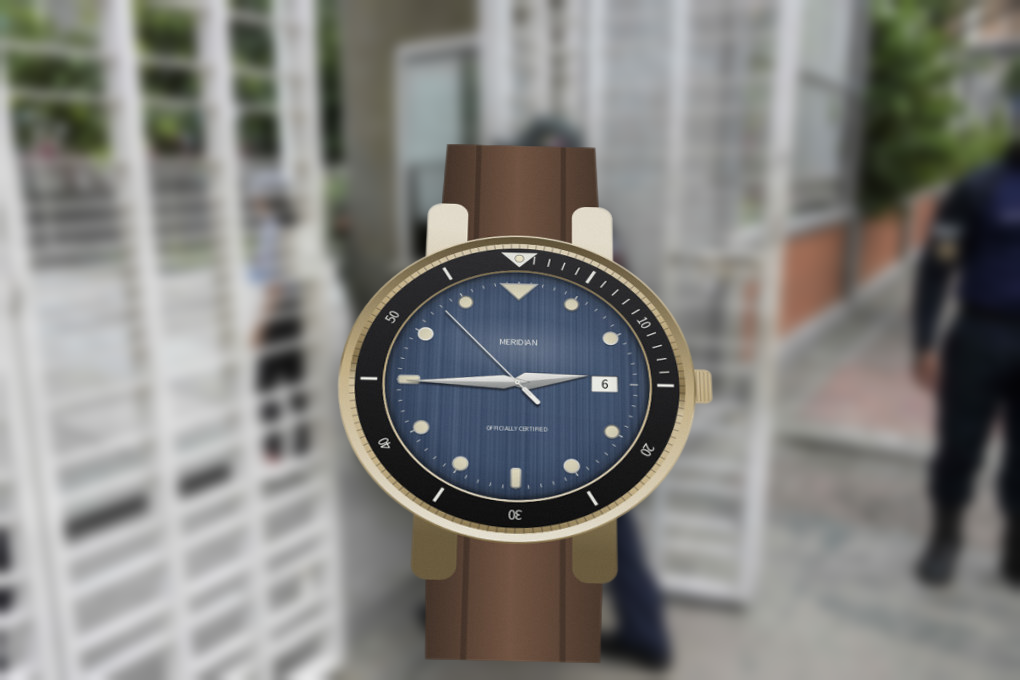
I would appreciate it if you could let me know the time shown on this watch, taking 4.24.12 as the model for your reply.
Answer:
2.44.53
